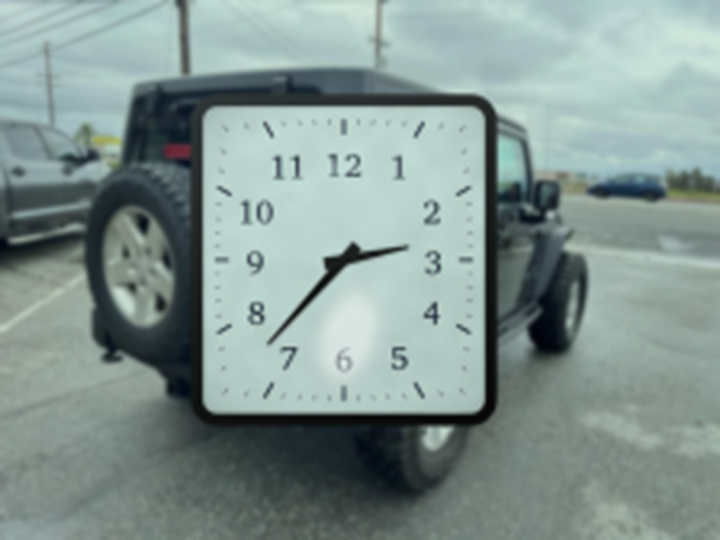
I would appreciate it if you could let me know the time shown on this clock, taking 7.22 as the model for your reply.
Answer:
2.37
